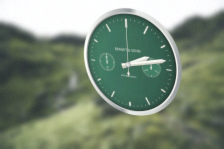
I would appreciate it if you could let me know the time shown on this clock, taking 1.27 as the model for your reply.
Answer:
2.13
